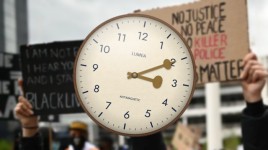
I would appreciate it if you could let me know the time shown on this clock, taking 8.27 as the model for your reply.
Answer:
3.10
